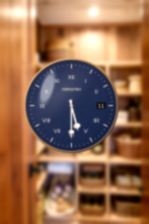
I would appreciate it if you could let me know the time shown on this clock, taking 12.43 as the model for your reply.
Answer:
5.30
